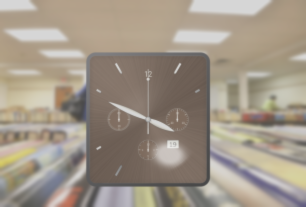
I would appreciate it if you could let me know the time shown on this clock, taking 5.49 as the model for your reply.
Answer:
3.49
